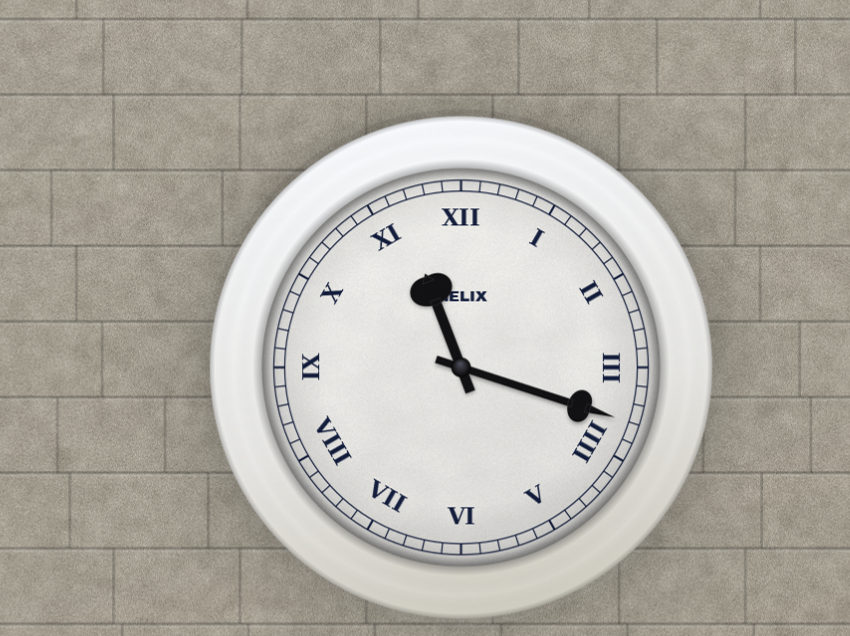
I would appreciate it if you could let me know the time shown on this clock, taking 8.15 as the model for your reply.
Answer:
11.18
